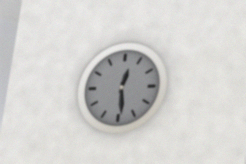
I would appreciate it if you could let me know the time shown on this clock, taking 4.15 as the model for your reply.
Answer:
12.29
